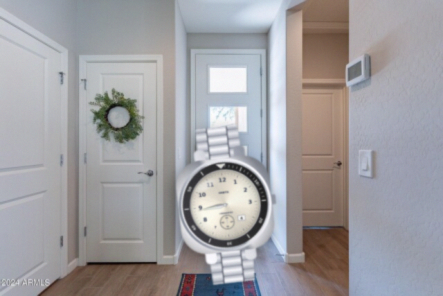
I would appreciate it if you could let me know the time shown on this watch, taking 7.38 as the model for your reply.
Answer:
8.44
